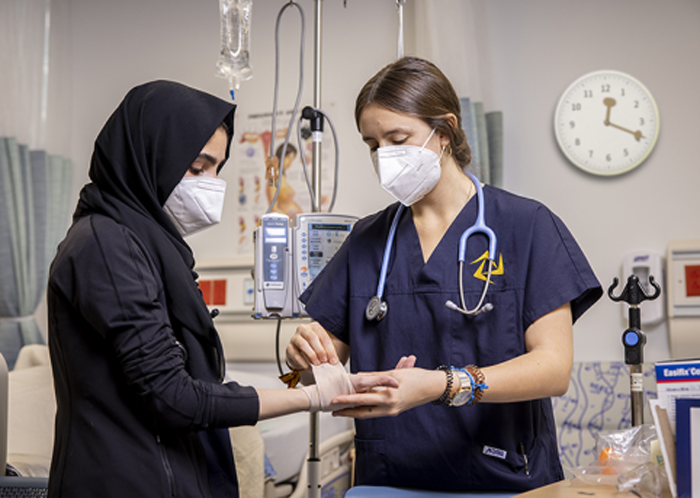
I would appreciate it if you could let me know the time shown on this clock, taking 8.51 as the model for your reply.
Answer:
12.19
